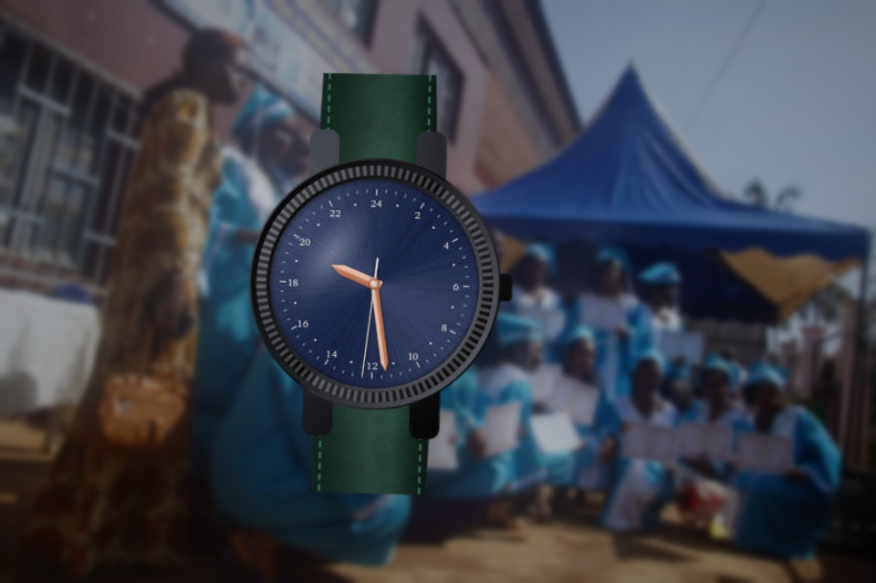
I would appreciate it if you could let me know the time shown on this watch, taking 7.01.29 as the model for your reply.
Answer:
19.28.31
